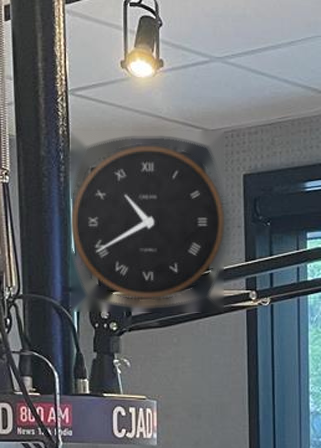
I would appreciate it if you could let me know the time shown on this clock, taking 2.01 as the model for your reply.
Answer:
10.40
